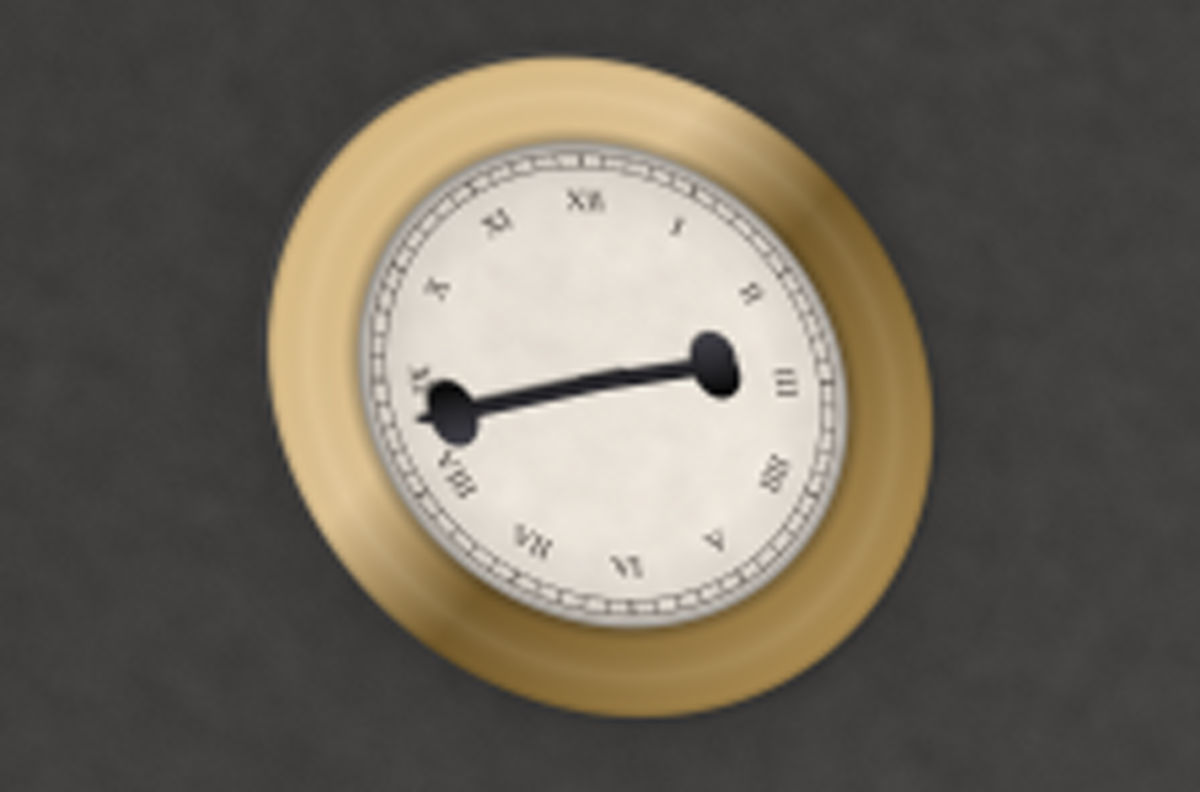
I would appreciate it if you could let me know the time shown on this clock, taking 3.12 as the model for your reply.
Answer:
2.43
